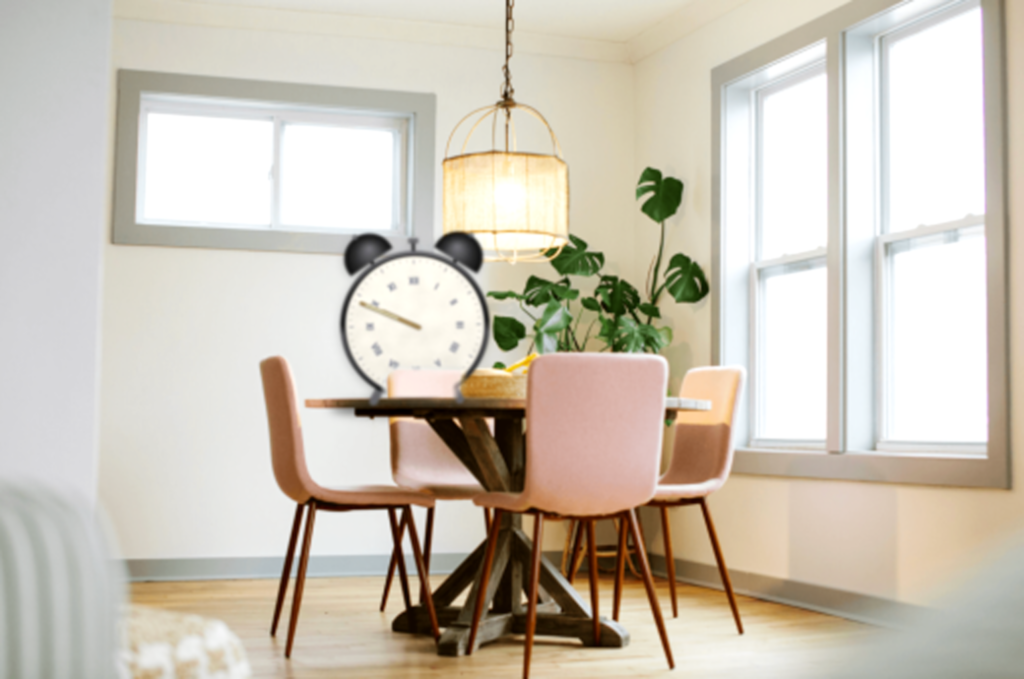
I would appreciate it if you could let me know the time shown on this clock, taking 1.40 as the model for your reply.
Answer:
9.49
